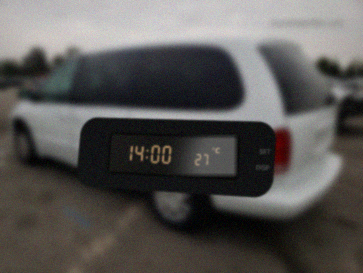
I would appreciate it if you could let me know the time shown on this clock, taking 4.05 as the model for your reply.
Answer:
14.00
